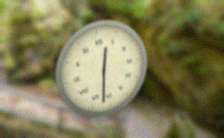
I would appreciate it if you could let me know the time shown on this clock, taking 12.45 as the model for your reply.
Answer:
12.32
